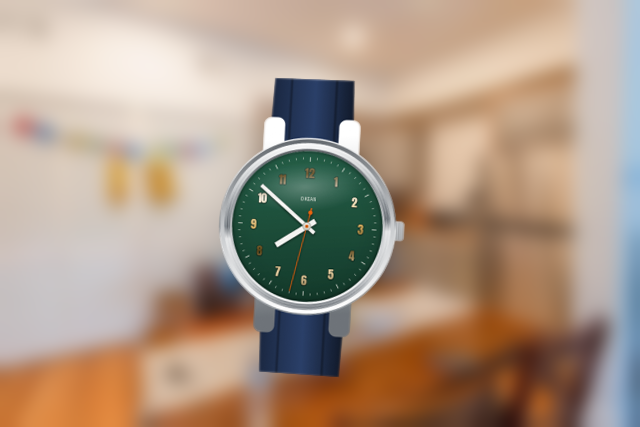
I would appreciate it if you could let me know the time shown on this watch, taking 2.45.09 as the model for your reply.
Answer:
7.51.32
